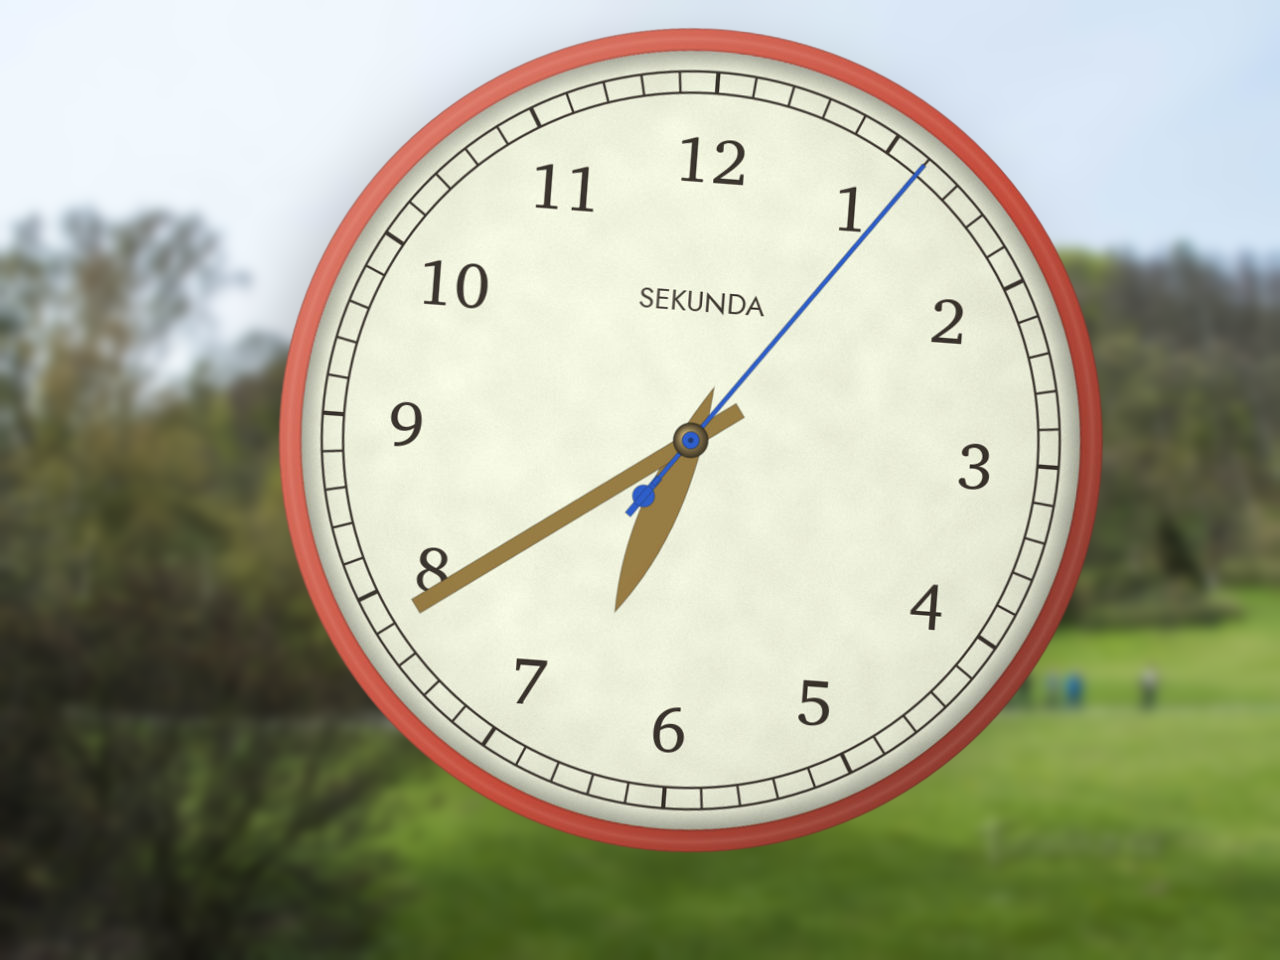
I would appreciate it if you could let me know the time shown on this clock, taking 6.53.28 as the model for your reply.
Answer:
6.39.06
